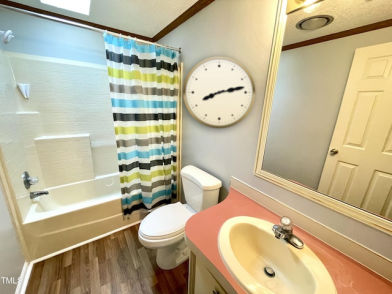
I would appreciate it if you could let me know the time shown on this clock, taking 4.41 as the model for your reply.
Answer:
8.13
